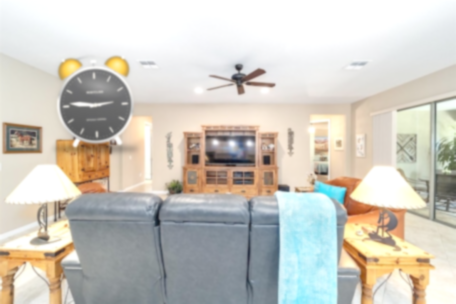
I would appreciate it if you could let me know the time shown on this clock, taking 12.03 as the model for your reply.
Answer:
2.46
